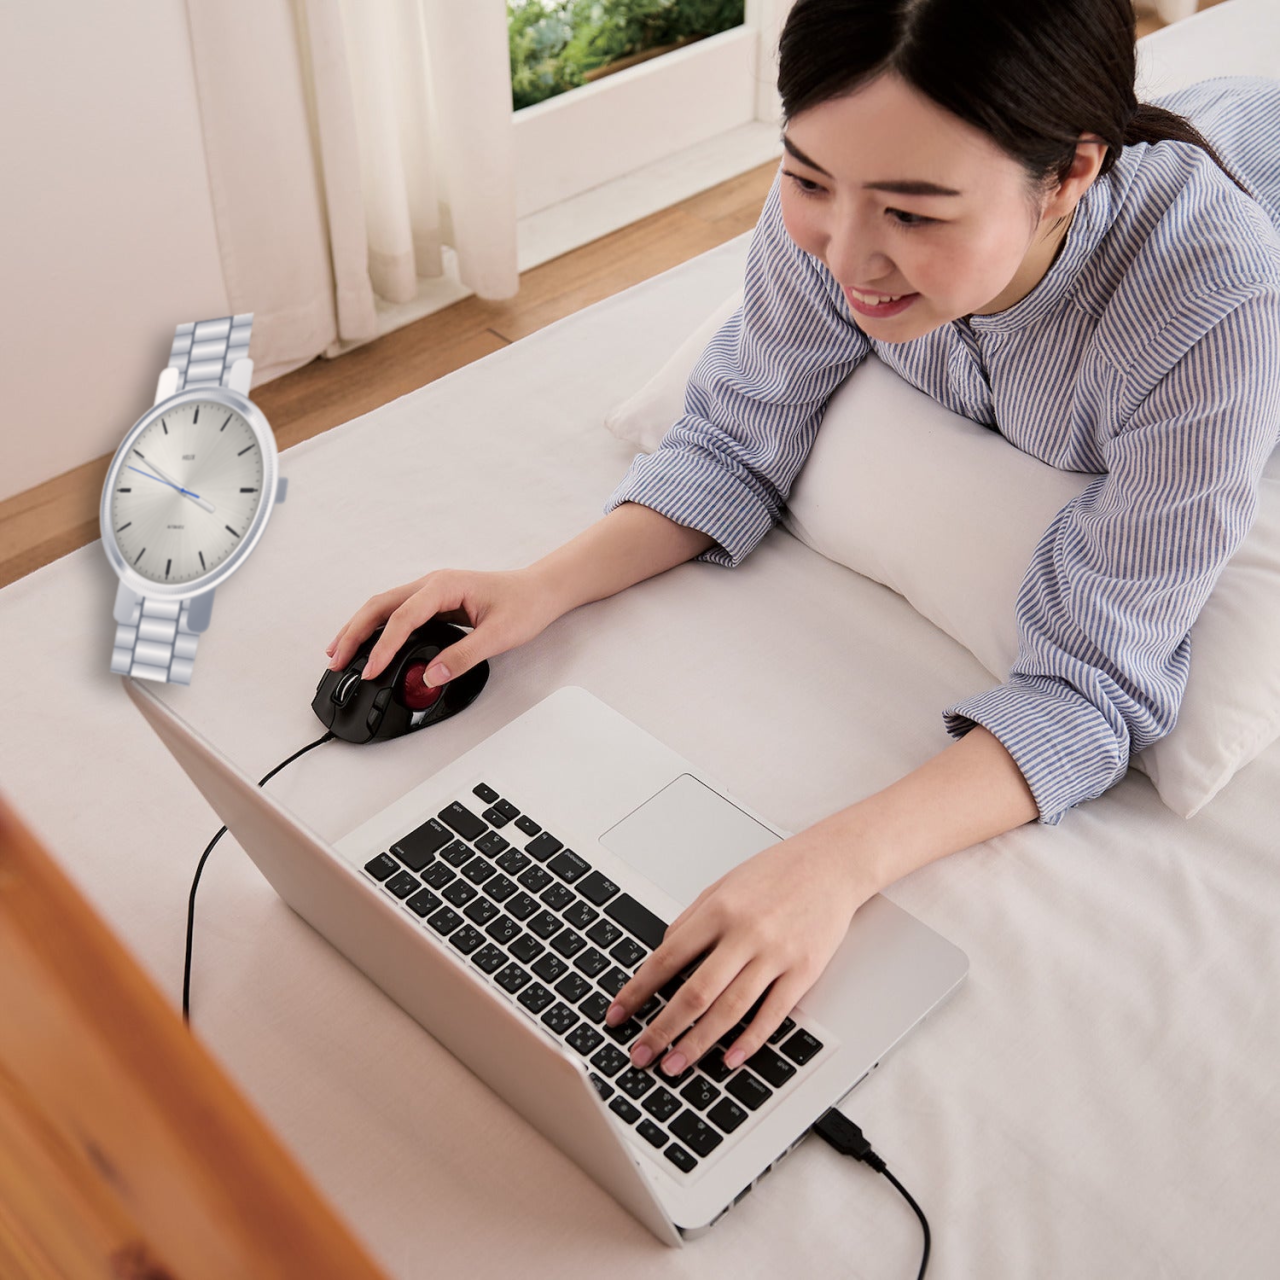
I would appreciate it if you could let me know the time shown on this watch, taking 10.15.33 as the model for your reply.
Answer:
3.49.48
